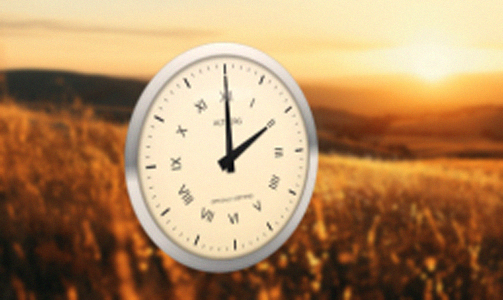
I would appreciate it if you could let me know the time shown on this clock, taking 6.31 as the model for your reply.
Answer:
2.00
